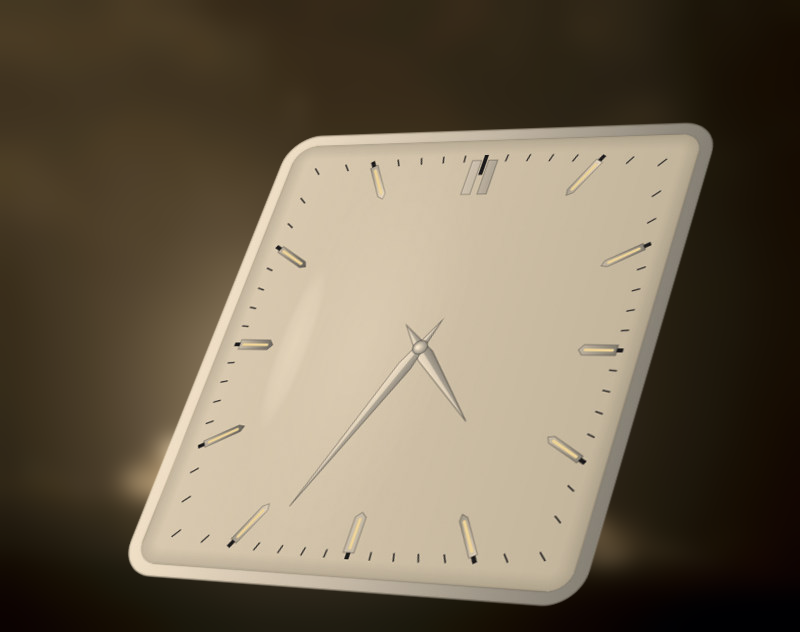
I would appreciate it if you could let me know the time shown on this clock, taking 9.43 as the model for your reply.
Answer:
4.34
